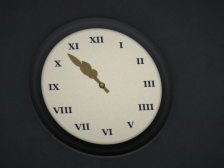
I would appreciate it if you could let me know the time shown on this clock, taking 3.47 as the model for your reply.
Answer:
10.53
